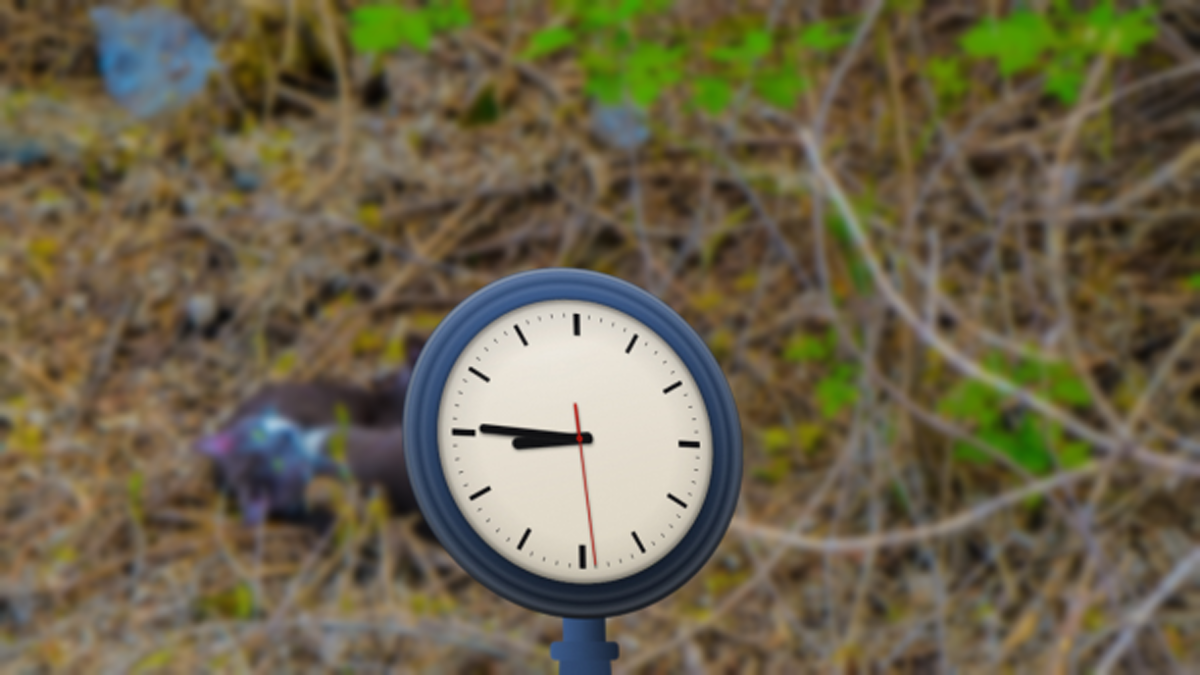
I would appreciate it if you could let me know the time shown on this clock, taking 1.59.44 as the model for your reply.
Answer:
8.45.29
